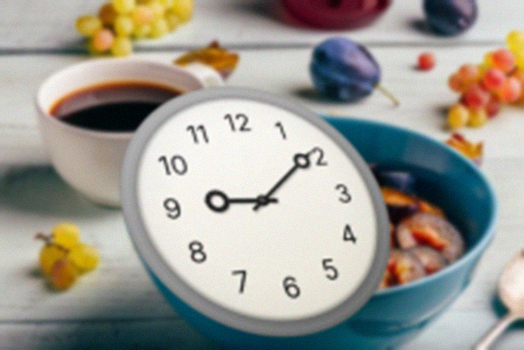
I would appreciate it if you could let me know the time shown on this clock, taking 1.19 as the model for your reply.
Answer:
9.09
